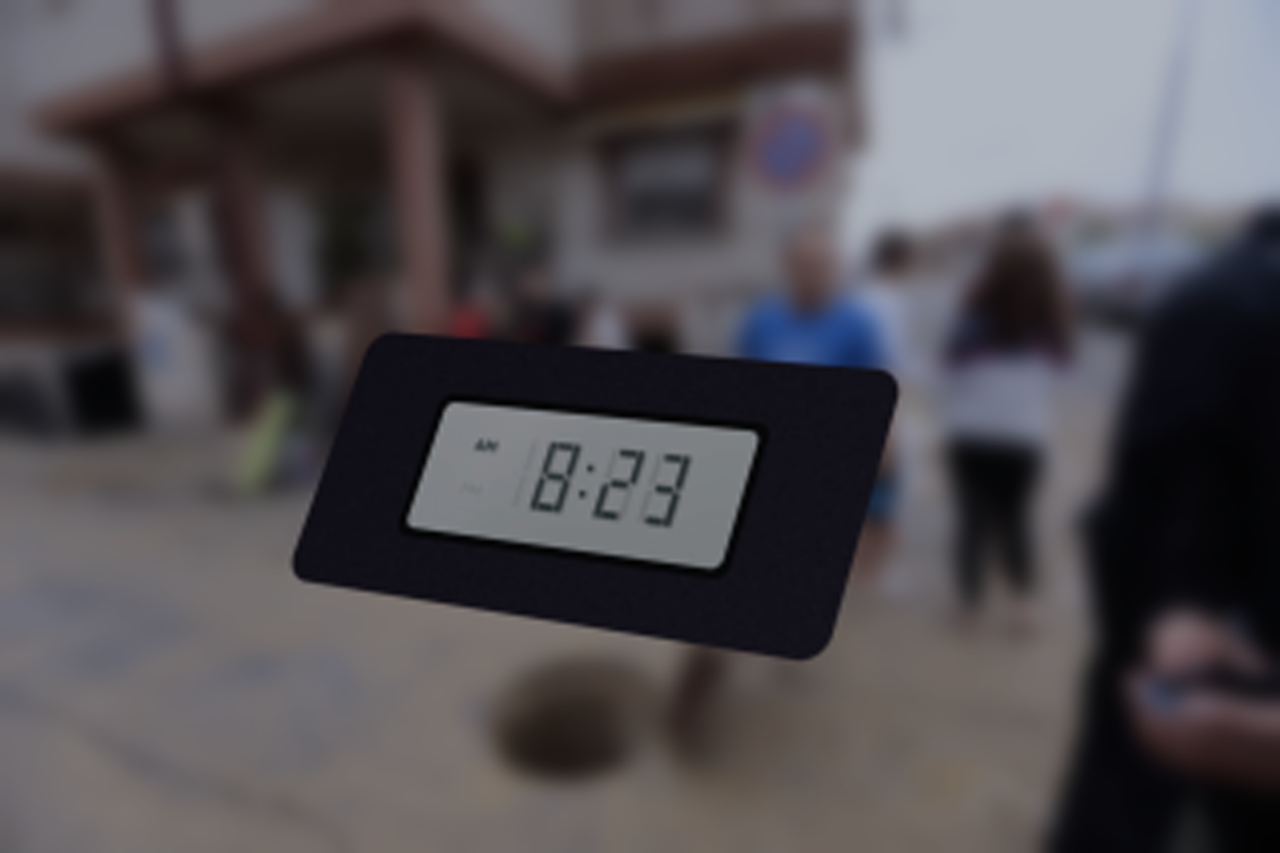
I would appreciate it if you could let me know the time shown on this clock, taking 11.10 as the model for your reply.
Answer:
8.23
